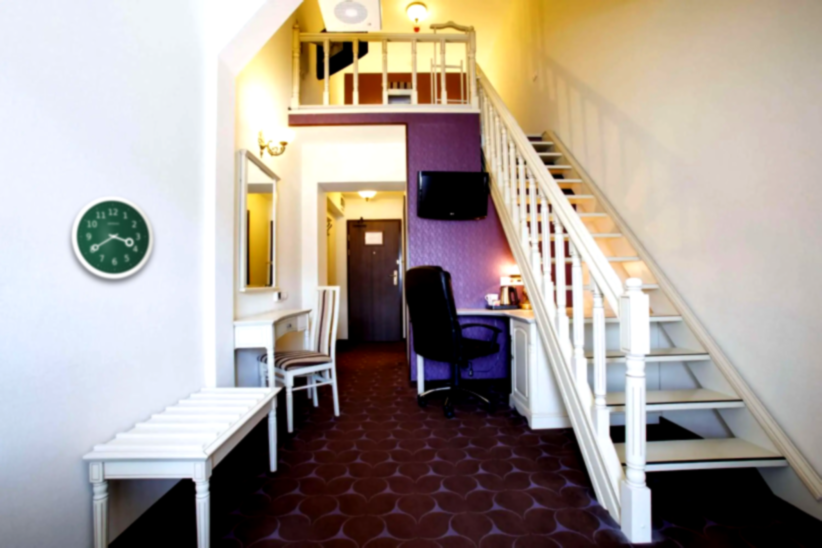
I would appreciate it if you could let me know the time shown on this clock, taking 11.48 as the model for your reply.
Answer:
3.40
